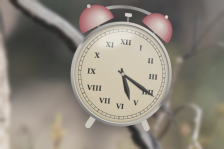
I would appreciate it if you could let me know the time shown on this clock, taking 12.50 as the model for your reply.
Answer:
5.20
